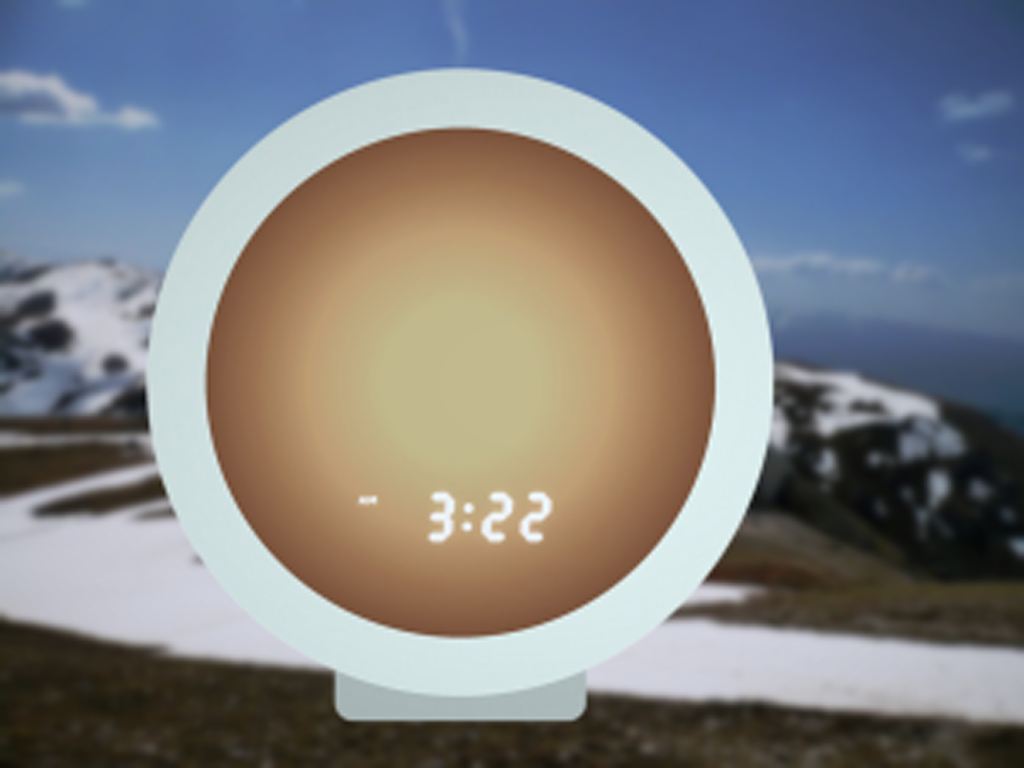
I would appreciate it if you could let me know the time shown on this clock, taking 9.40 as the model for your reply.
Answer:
3.22
